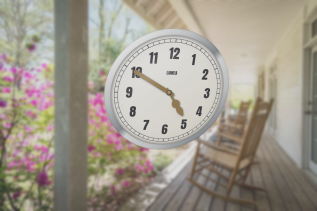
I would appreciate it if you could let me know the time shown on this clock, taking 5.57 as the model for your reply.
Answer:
4.50
